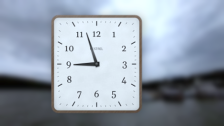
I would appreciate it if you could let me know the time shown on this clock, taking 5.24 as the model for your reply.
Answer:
8.57
